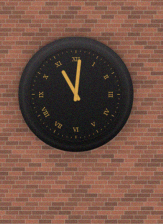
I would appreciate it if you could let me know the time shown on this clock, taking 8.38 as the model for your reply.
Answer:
11.01
